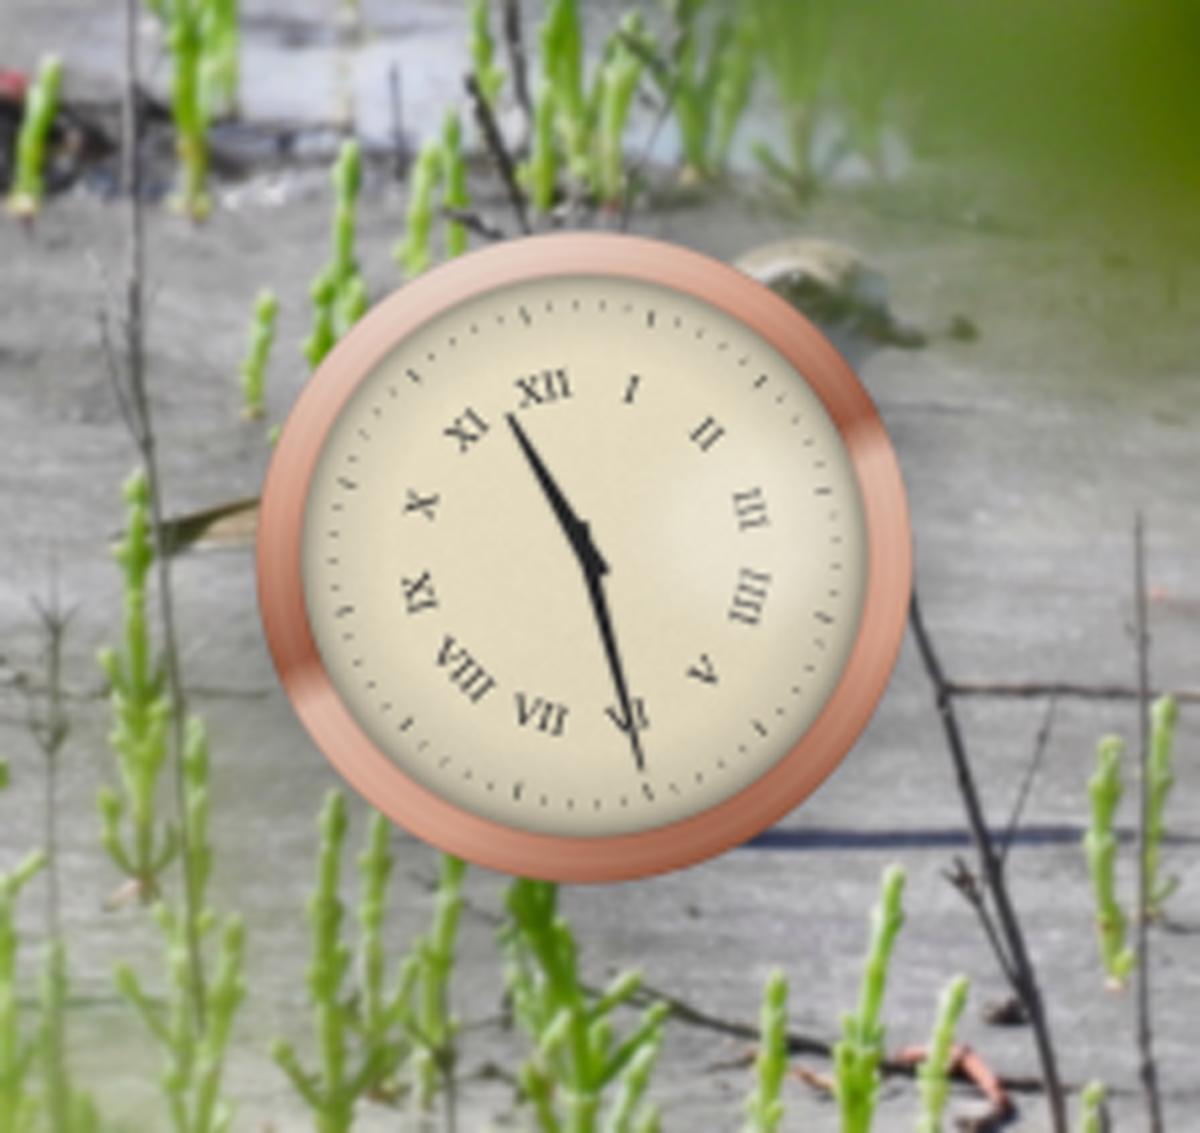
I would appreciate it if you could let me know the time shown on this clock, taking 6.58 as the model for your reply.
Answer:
11.30
